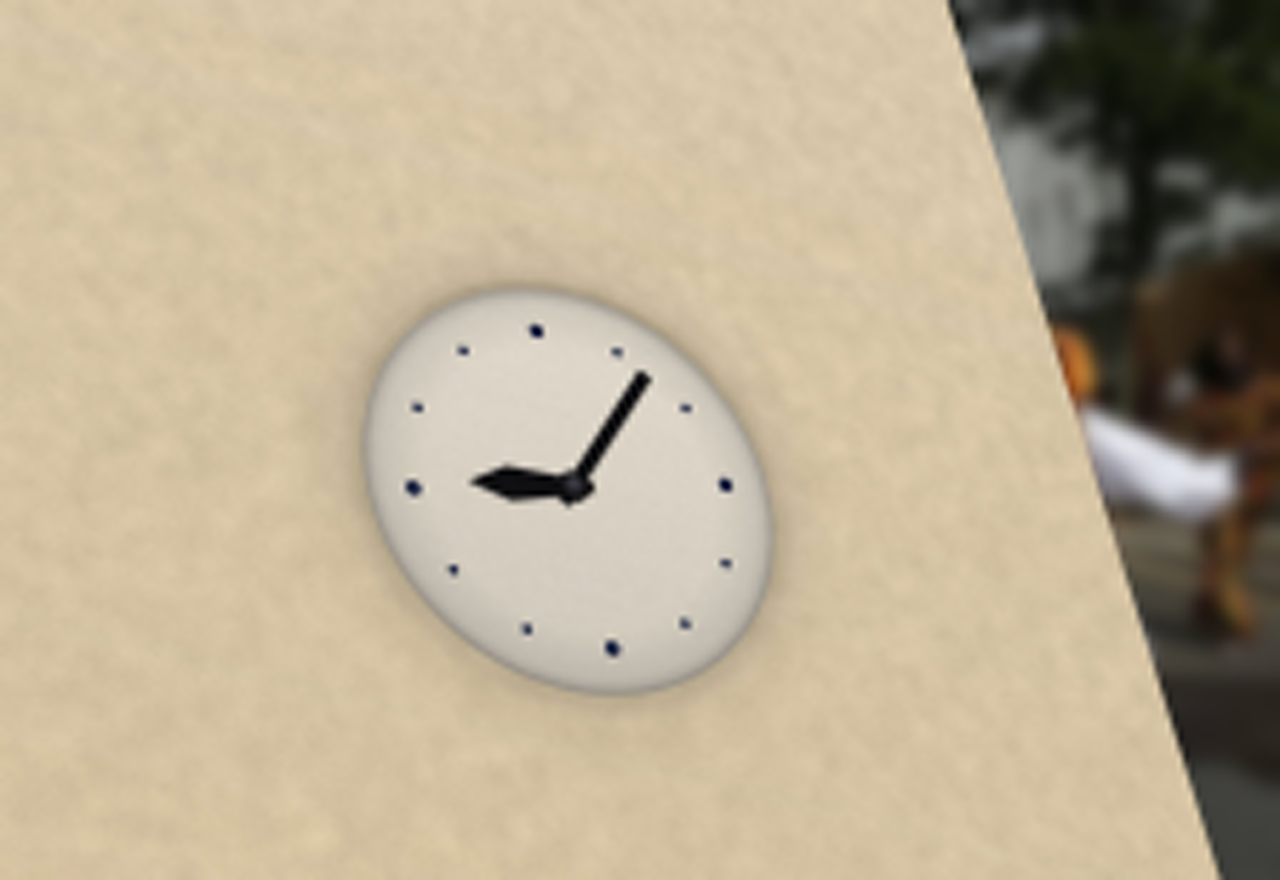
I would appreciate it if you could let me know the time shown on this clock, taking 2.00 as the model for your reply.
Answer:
9.07
